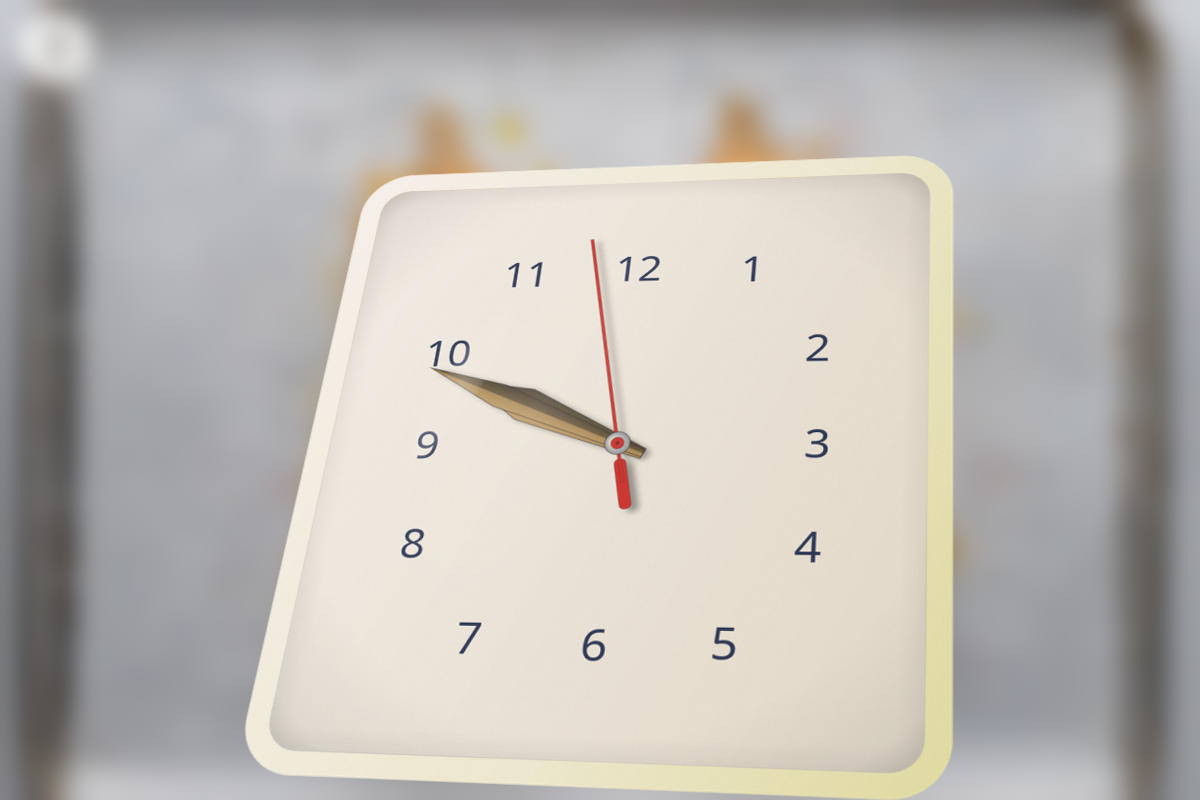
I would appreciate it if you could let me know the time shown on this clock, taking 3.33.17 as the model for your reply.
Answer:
9.48.58
